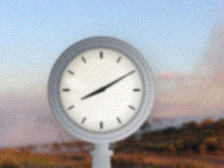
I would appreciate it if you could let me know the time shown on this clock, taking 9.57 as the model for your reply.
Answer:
8.10
